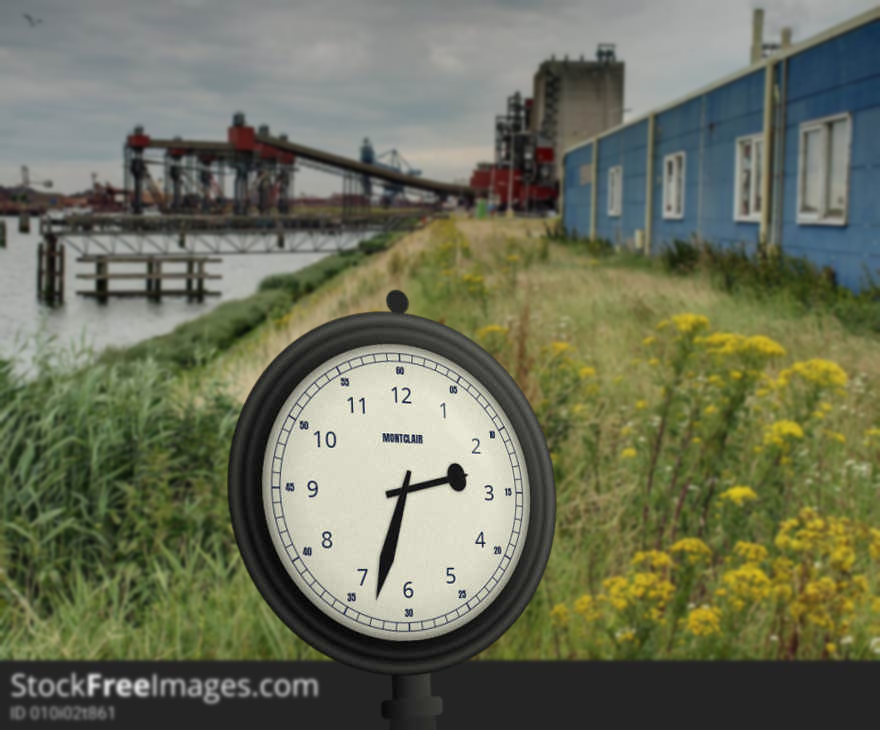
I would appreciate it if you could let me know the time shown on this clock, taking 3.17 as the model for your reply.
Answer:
2.33
